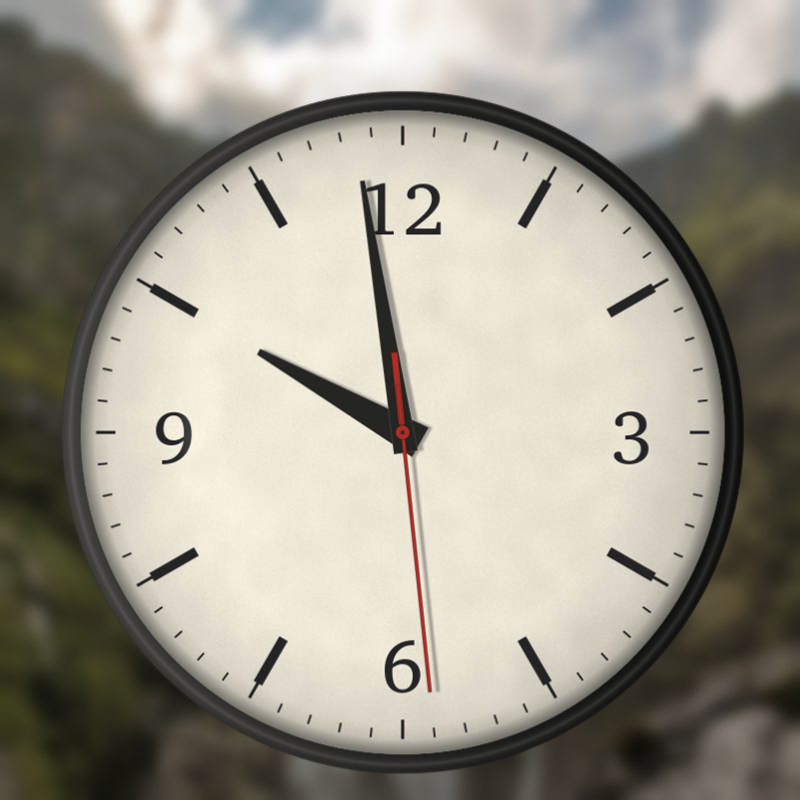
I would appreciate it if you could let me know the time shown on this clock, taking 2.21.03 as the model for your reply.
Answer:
9.58.29
